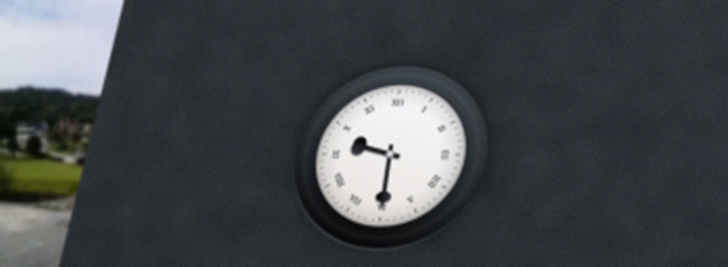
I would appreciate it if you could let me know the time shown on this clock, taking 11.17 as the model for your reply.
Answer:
9.30
